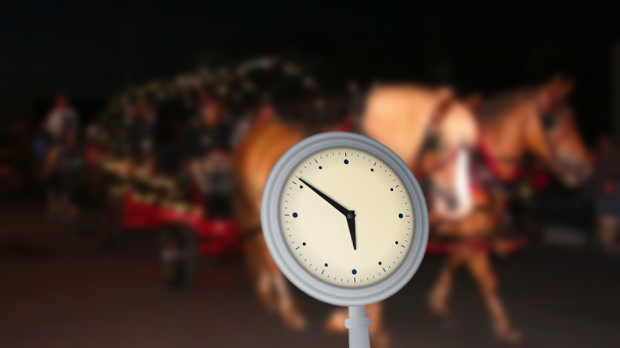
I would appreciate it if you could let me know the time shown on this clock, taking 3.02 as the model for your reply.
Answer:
5.51
